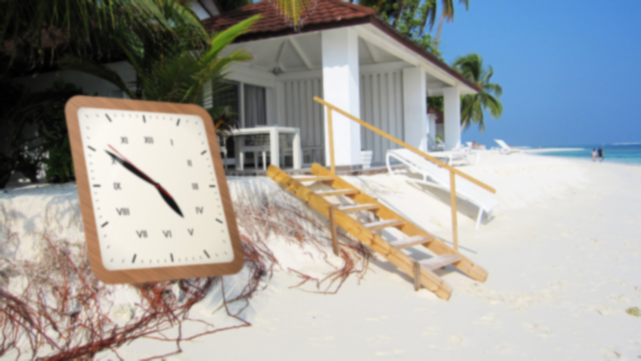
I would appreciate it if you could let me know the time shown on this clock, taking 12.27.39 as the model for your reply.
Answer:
4.50.52
